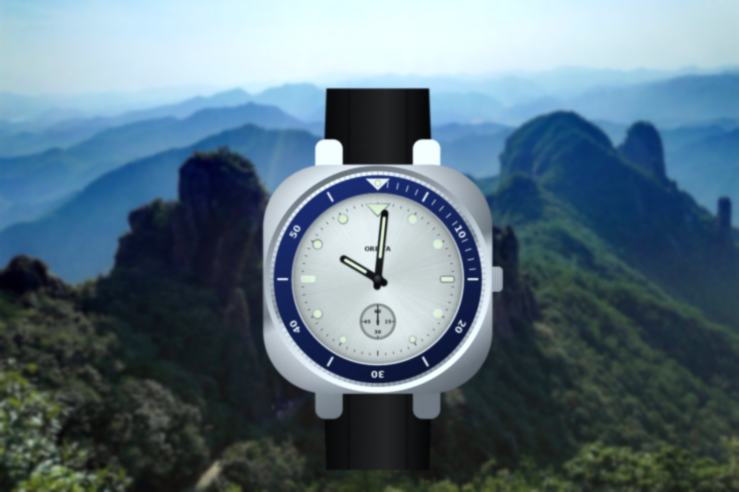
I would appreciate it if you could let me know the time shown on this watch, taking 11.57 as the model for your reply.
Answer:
10.01
